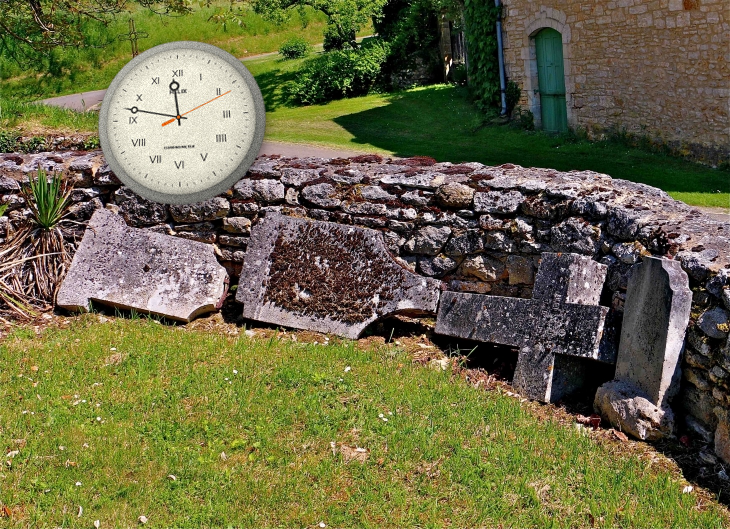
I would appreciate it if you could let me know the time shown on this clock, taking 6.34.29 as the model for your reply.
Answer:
11.47.11
